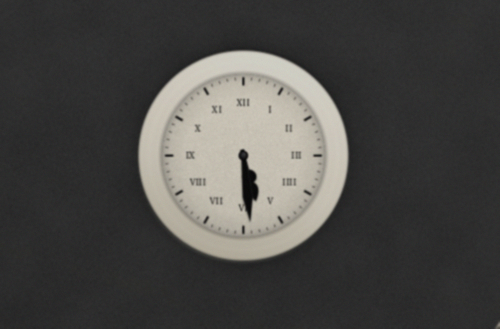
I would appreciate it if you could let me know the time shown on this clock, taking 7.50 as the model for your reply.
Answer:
5.29
